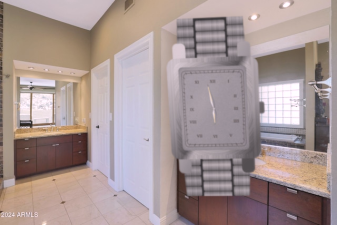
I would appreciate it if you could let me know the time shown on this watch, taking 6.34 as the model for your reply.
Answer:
5.58
